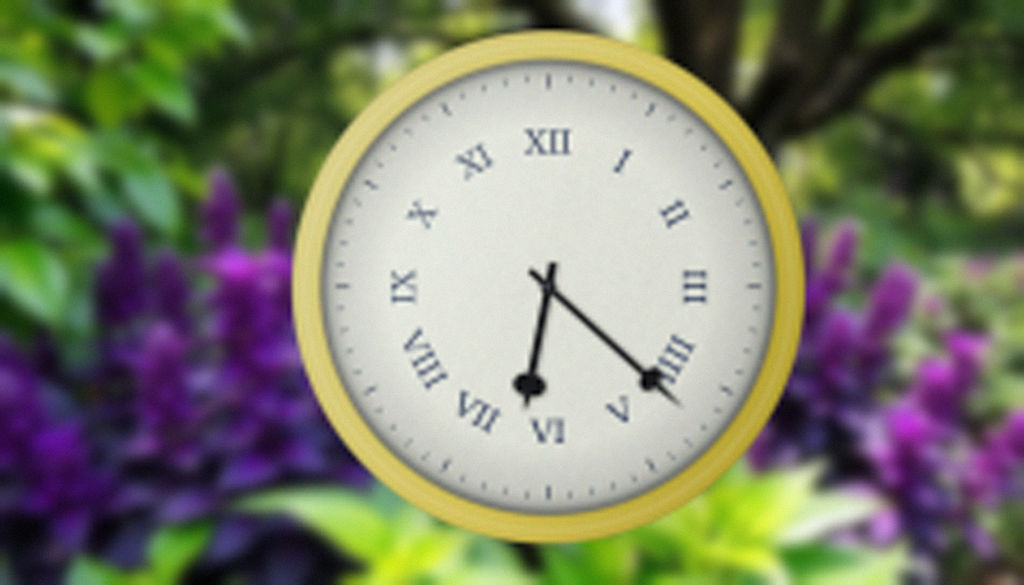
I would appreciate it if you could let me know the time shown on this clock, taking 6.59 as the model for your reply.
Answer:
6.22
